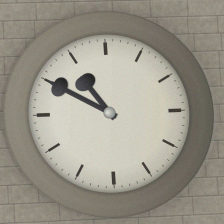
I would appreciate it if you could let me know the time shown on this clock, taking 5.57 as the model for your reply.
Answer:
10.50
